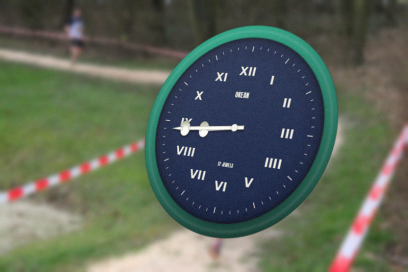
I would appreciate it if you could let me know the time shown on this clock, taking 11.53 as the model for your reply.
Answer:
8.44
